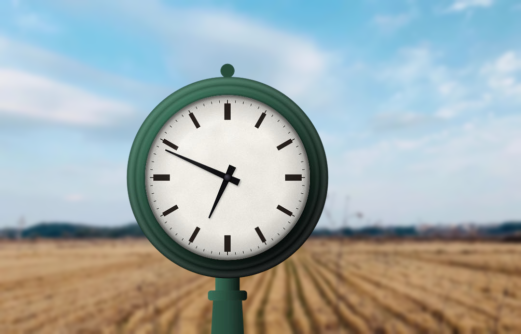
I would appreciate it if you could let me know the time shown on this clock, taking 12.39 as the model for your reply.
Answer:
6.49
